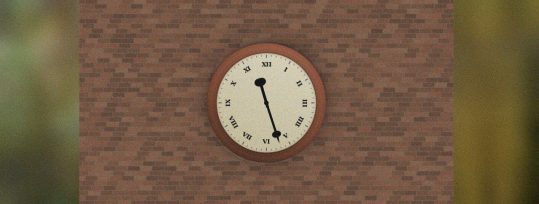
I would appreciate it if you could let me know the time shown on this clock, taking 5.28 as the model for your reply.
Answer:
11.27
